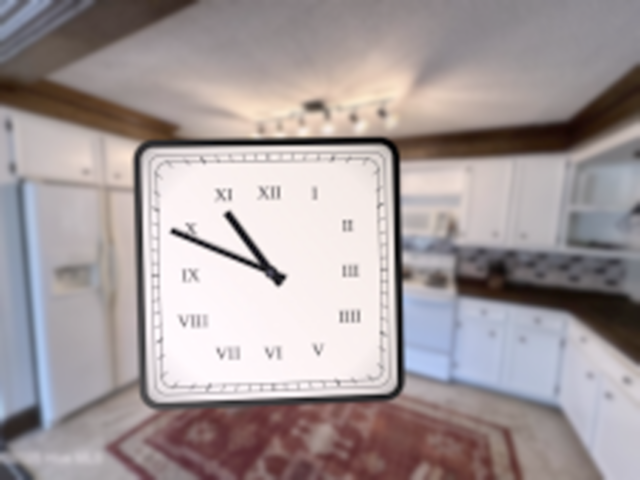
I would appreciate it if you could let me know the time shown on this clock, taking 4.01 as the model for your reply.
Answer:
10.49
